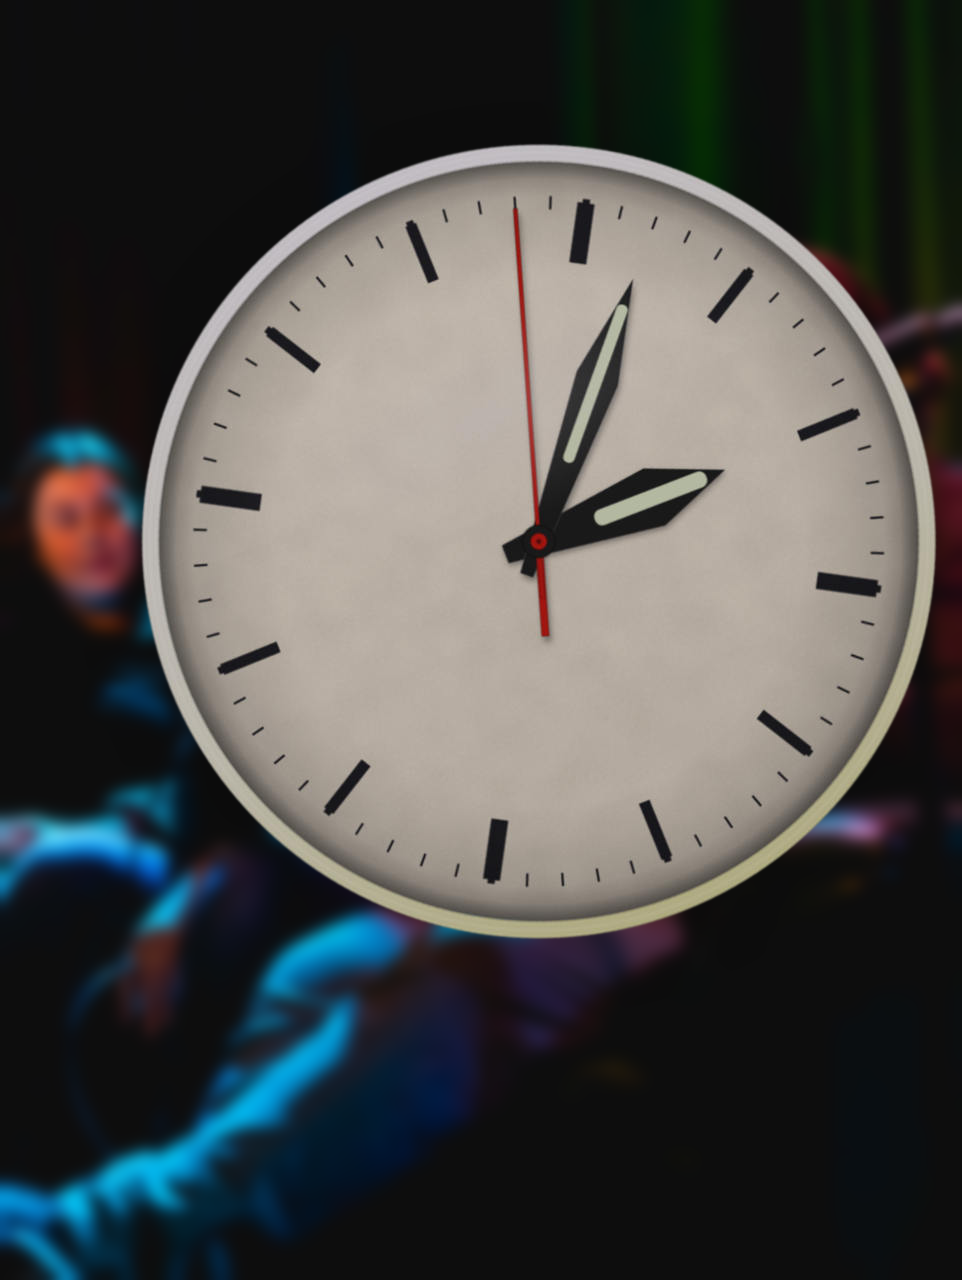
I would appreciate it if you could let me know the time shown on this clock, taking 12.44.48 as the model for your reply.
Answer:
2.01.58
